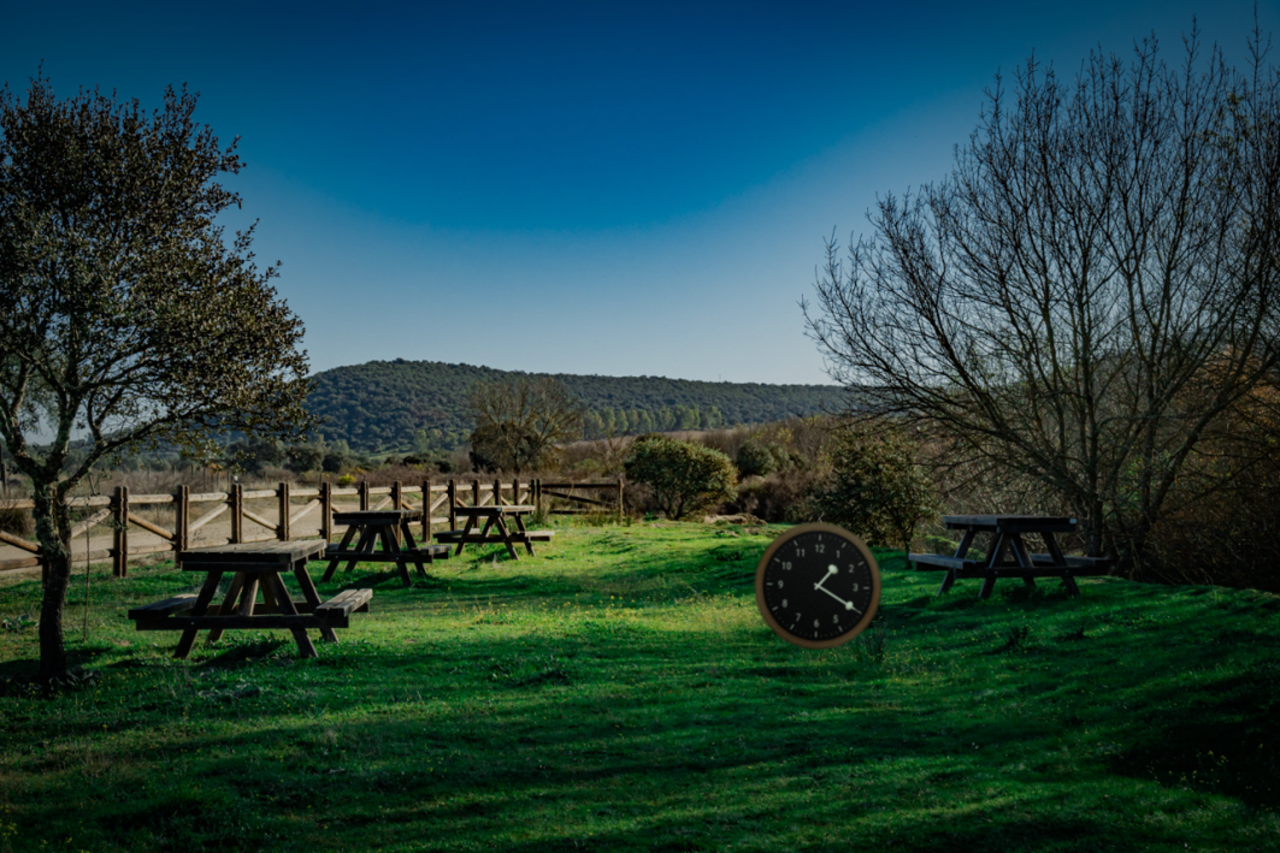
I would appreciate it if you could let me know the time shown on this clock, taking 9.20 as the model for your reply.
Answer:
1.20
